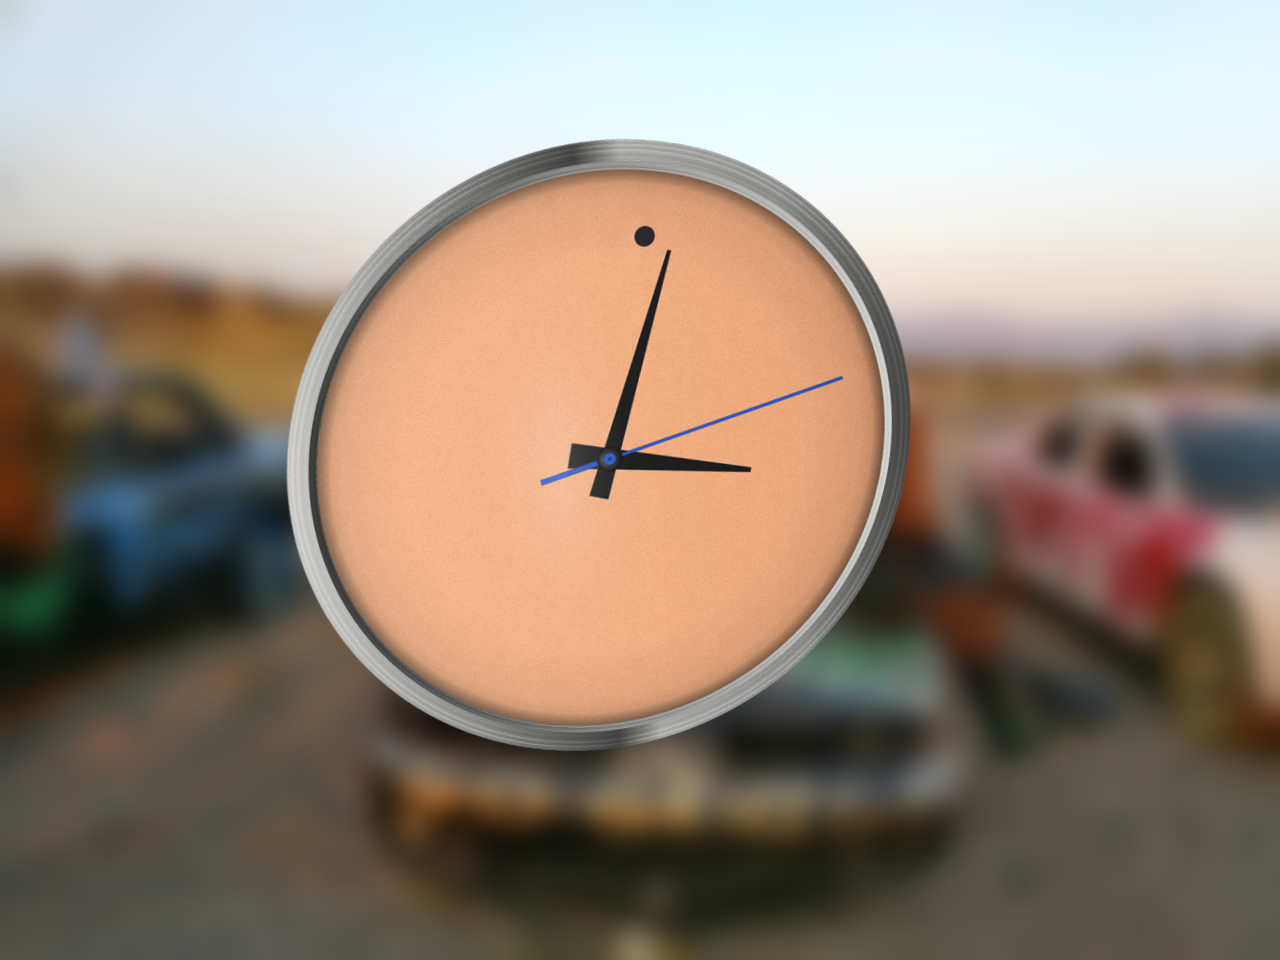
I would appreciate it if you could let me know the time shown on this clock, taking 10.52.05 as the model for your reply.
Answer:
3.01.11
